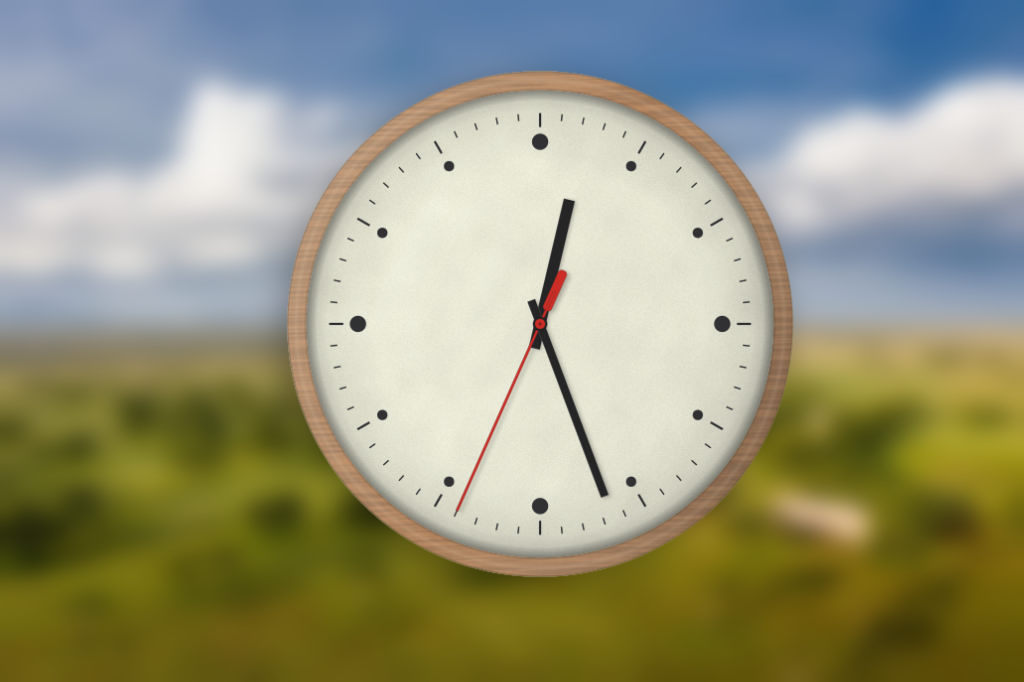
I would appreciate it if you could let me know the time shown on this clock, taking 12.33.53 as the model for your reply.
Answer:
12.26.34
